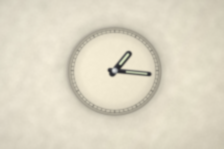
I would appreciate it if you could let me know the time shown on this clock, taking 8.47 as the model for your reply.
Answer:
1.16
